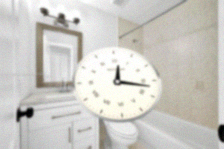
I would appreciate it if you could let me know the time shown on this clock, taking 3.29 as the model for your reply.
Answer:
12.17
